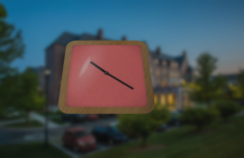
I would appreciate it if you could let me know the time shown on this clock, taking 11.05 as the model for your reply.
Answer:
10.21
